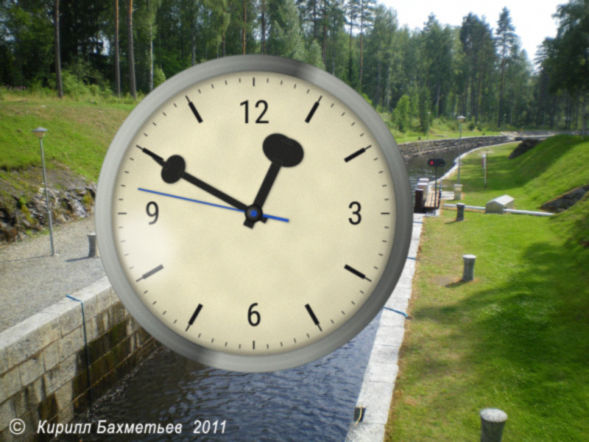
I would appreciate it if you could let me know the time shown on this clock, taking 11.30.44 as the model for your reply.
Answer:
12.49.47
